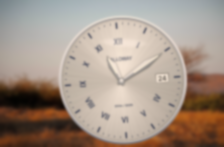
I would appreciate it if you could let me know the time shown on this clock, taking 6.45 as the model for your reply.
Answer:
11.10
